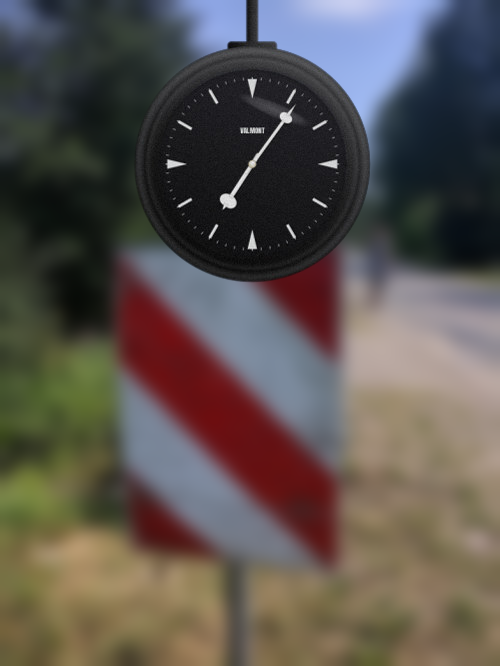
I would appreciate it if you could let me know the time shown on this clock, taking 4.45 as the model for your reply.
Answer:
7.06
